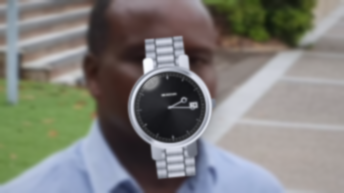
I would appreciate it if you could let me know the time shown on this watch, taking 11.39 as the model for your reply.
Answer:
2.16
